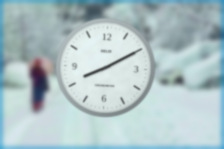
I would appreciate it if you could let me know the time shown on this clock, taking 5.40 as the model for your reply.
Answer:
8.10
